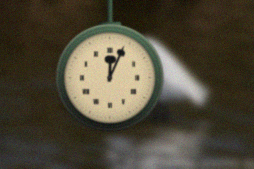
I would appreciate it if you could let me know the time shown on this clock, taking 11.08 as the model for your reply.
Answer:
12.04
